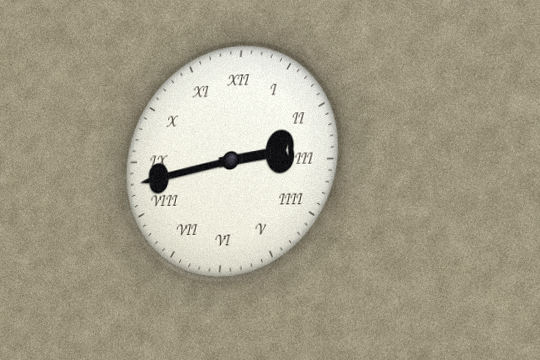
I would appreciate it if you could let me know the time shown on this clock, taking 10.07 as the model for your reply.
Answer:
2.43
